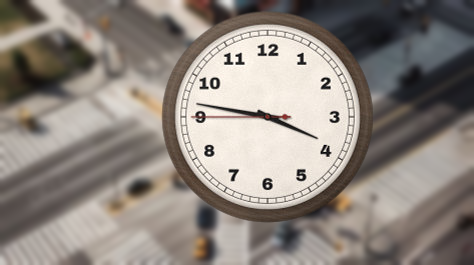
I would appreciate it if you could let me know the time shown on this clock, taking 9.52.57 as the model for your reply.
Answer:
3.46.45
